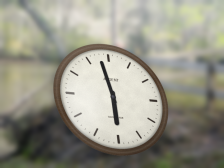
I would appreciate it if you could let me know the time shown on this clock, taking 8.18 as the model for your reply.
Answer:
5.58
